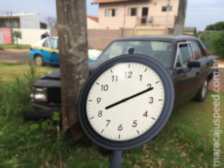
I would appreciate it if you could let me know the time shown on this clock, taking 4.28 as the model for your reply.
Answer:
8.11
